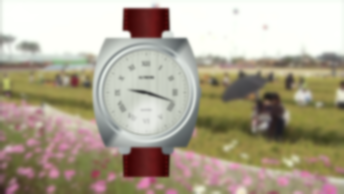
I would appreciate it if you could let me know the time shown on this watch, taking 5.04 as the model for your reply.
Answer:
9.18
